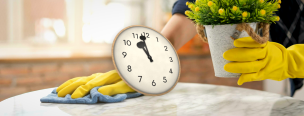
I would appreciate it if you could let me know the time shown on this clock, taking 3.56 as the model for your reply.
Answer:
10.58
